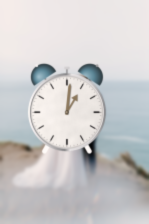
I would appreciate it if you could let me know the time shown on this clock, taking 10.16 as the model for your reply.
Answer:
1.01
